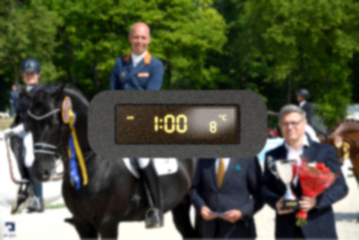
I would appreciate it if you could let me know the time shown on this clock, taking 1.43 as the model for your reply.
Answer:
1.00
